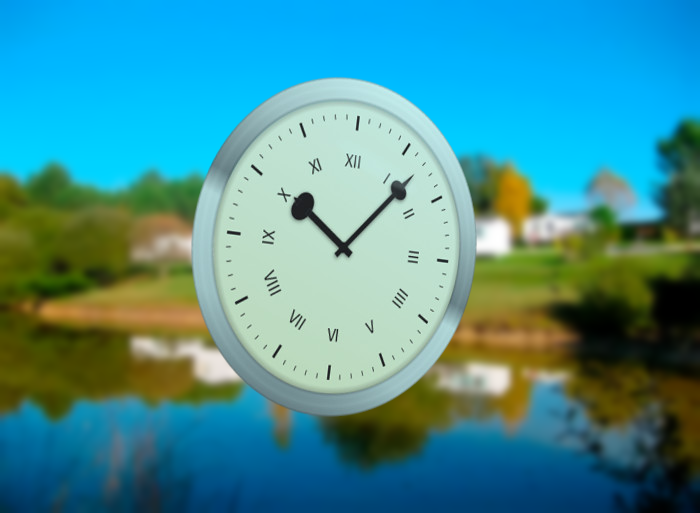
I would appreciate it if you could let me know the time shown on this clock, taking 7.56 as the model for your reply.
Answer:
10.07
